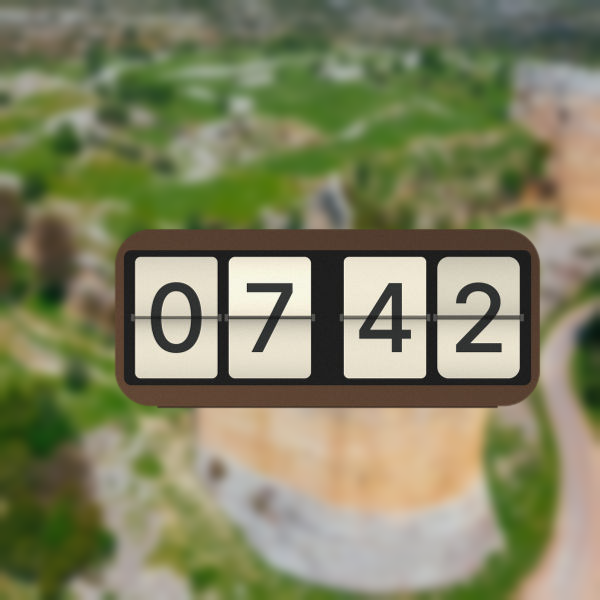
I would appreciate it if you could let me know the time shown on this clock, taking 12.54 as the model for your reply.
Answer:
7.42
